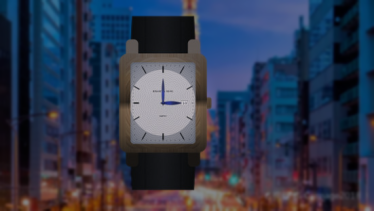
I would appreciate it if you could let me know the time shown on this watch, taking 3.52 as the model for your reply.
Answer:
3.00
